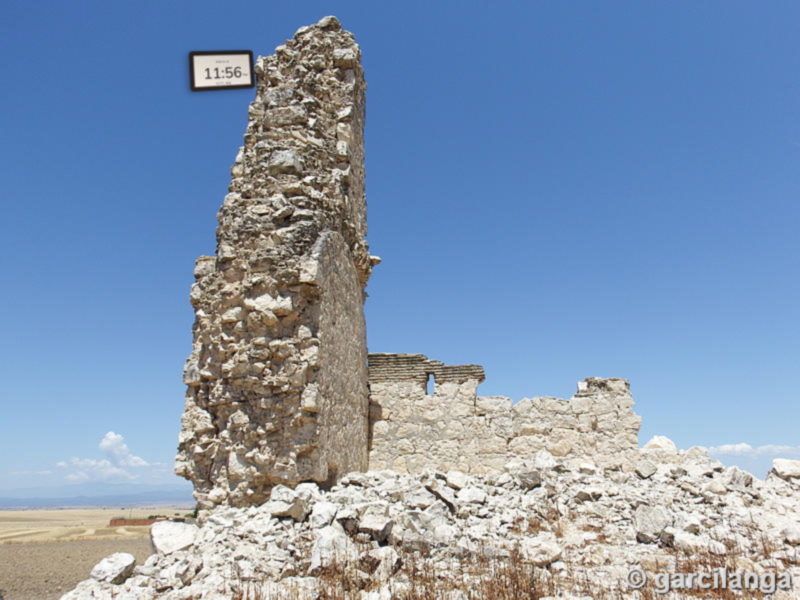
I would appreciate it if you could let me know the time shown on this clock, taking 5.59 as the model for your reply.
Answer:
11.56
